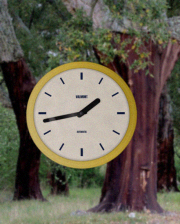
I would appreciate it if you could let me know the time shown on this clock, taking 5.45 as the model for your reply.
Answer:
1.43
